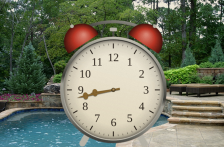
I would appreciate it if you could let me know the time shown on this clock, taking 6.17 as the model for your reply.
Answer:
8.43
